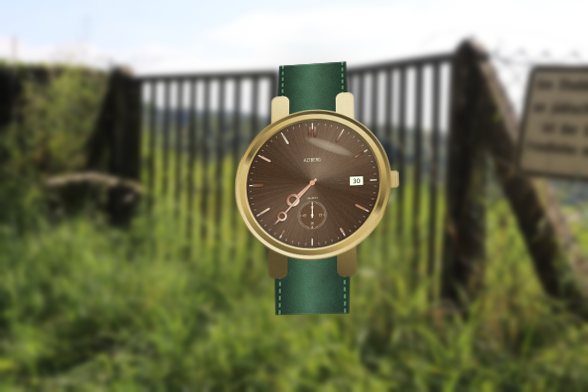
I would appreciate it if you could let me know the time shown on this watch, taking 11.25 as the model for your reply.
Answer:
7.37
